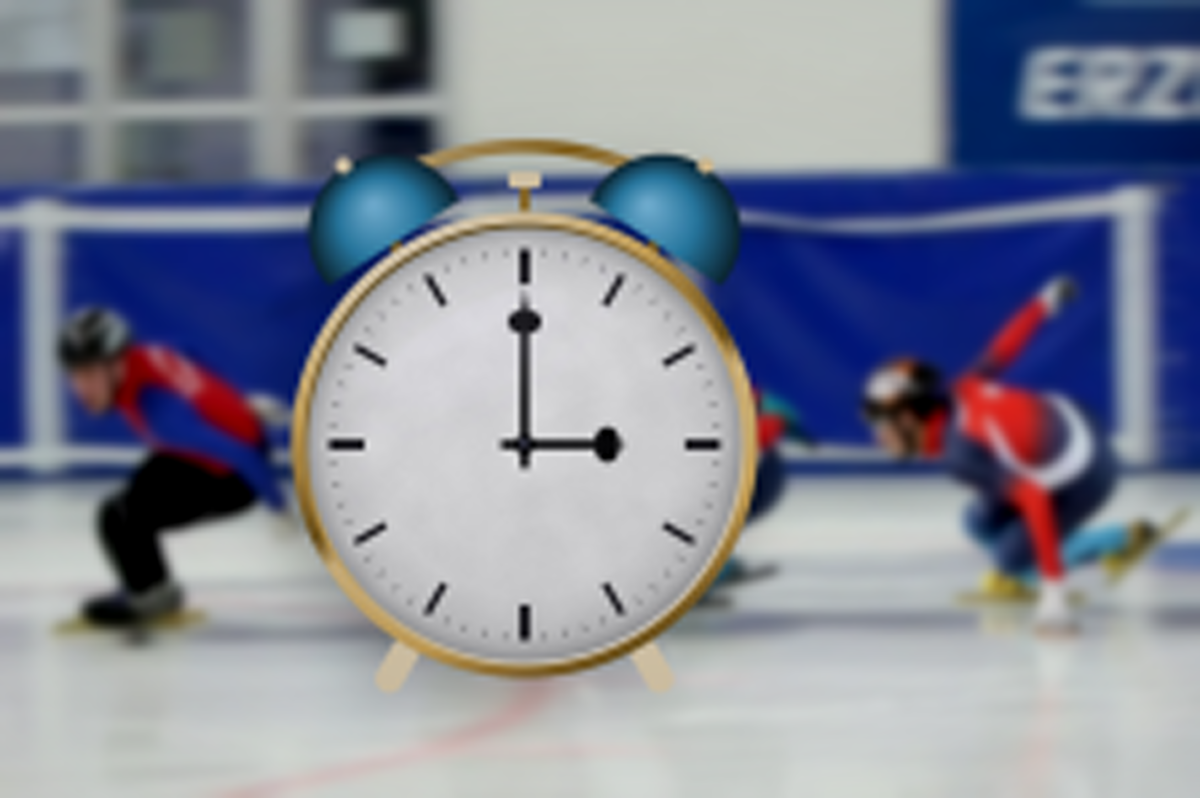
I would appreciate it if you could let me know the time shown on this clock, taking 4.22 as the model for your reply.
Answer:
3.00
